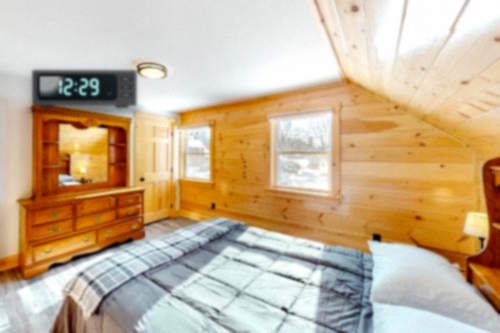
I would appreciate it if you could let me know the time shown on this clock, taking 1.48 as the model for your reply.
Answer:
12.29
